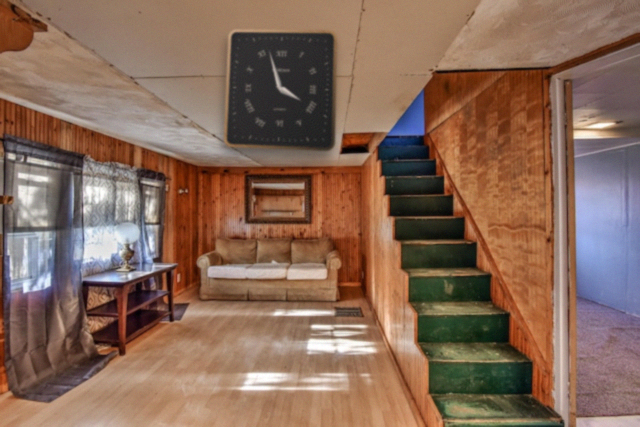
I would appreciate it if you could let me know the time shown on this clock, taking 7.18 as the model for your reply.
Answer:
3.57
